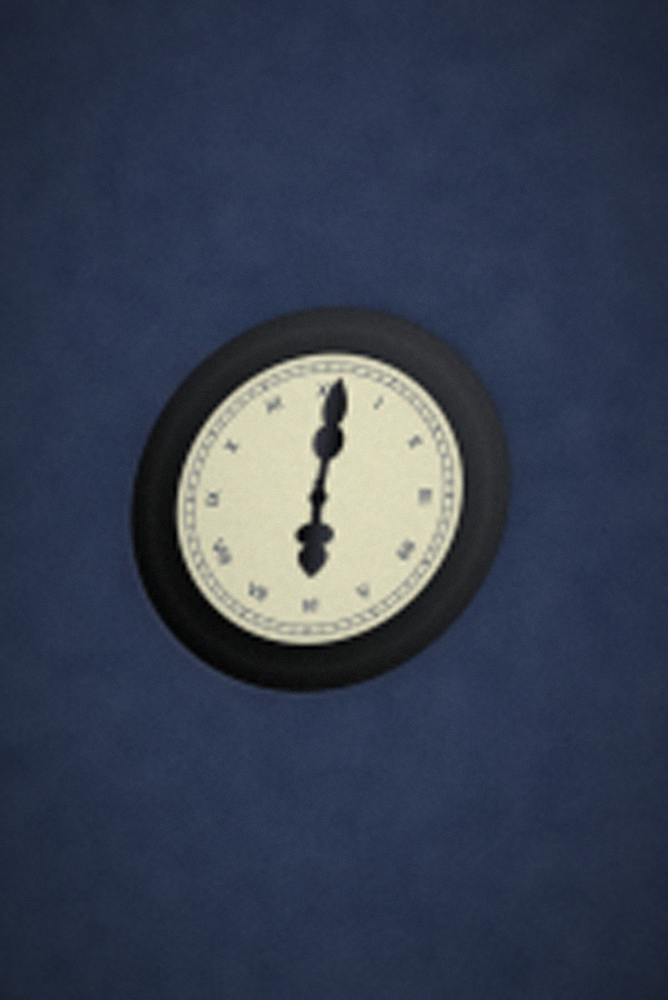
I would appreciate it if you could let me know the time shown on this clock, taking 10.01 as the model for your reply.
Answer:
6.01
